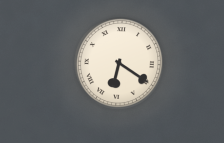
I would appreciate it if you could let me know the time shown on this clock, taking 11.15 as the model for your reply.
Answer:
6.20
